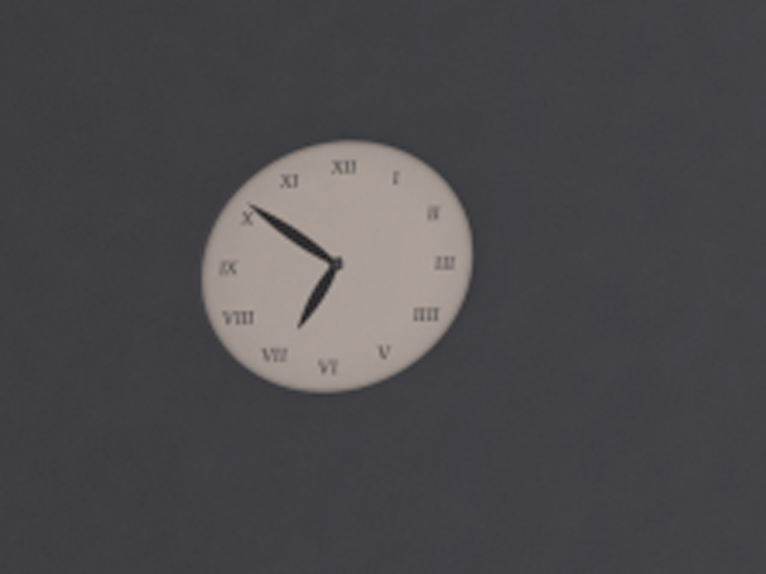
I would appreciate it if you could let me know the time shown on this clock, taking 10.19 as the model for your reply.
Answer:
6.51
